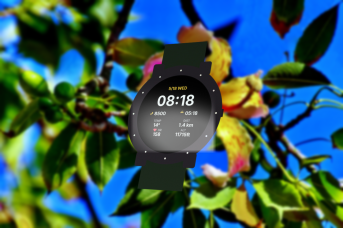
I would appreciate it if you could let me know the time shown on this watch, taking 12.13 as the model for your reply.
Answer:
8.18
